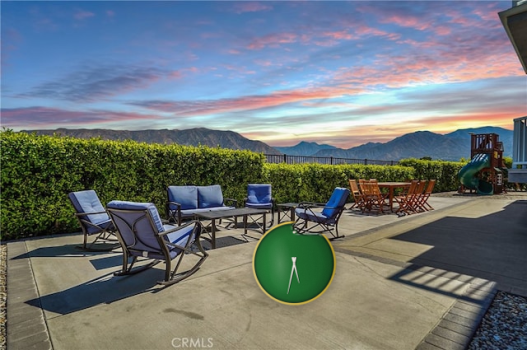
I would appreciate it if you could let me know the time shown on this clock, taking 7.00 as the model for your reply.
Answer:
5.32
